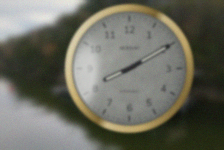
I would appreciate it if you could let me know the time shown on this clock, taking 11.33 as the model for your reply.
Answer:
8.10
